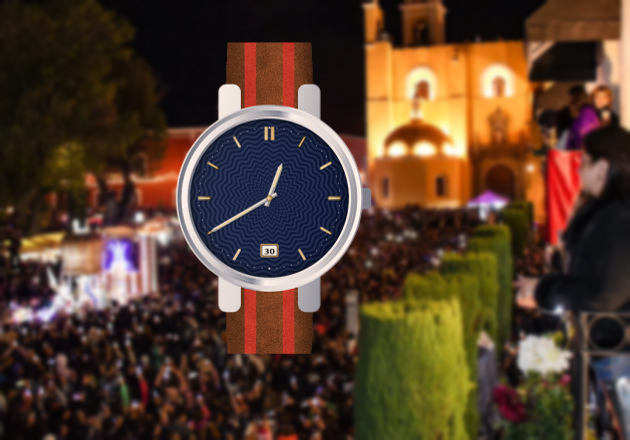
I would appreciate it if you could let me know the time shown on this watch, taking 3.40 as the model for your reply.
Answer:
12.40
